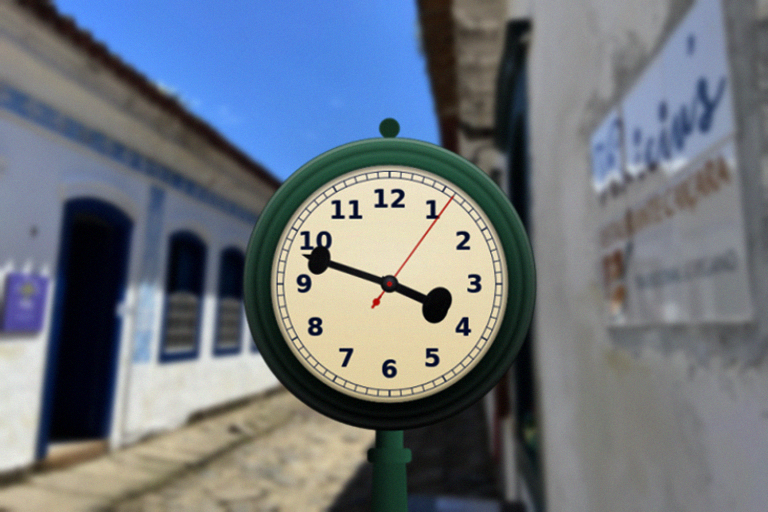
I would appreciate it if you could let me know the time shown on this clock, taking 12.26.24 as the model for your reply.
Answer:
3.48.06
